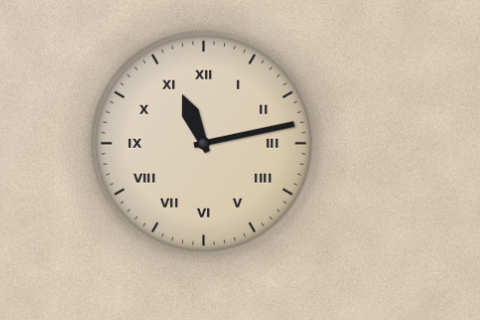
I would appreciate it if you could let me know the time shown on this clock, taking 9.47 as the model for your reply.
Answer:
11.13
